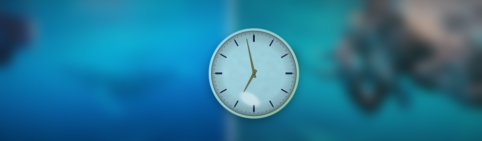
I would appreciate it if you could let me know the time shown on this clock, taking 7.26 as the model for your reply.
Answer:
6.58
